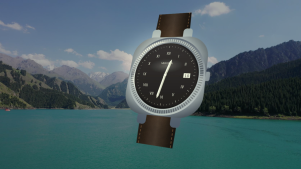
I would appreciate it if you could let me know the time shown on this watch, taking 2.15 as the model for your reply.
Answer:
12.32
